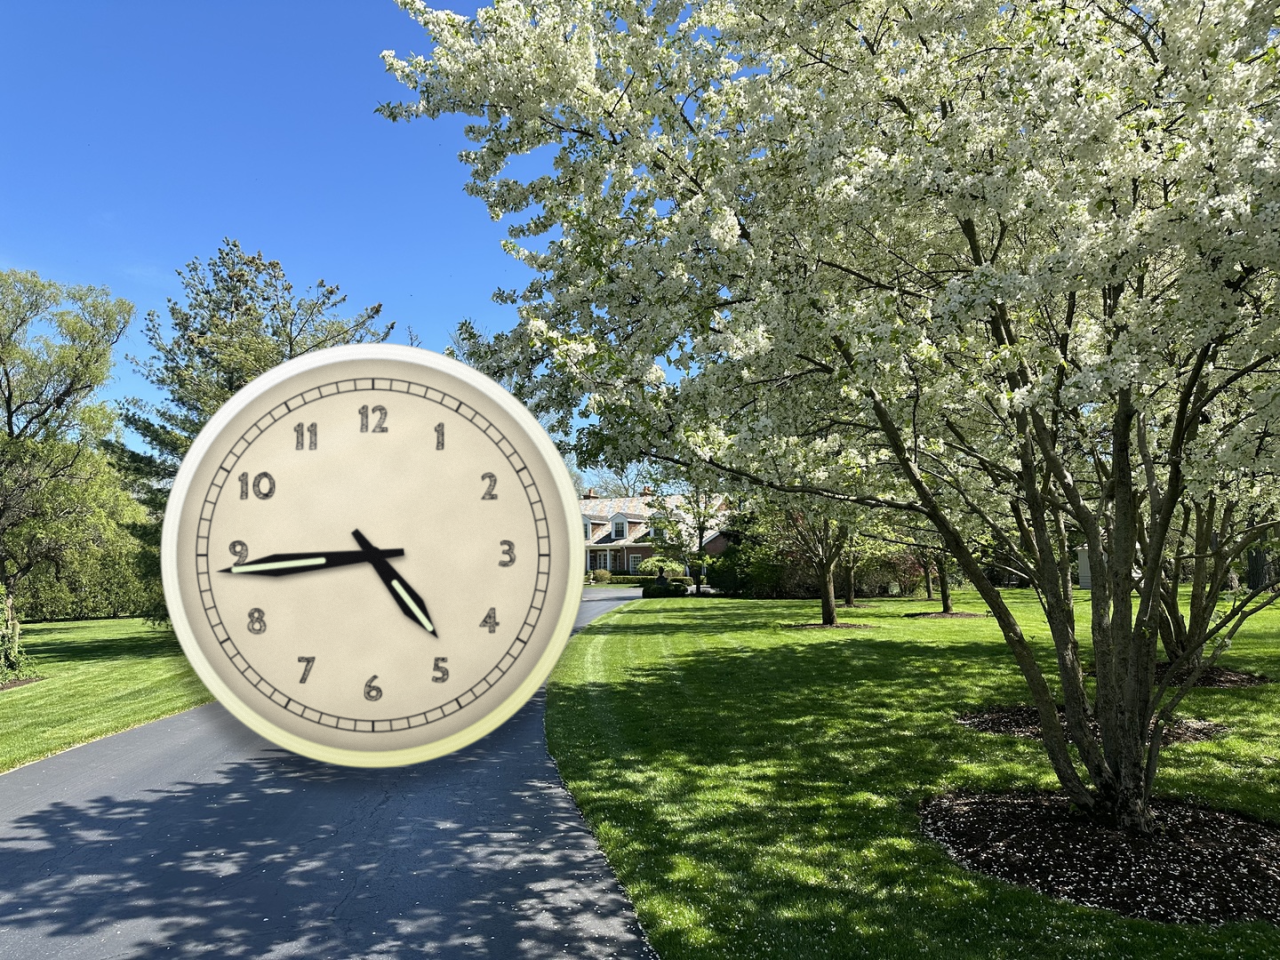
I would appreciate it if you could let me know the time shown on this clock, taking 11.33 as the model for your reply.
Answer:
4.44
